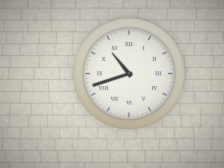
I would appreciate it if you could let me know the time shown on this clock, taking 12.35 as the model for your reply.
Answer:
10.42
